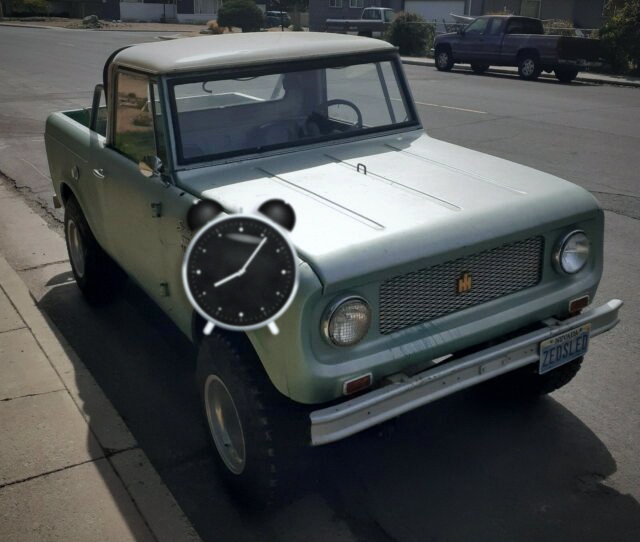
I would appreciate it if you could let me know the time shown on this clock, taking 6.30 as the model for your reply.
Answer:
8.06
